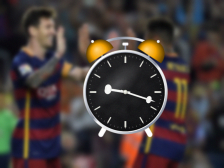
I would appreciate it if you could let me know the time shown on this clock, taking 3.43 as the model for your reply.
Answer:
9.18
